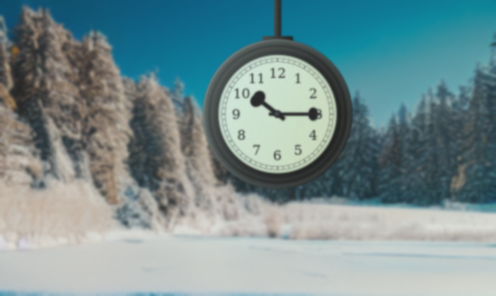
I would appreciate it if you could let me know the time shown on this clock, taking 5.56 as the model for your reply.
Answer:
10.15
